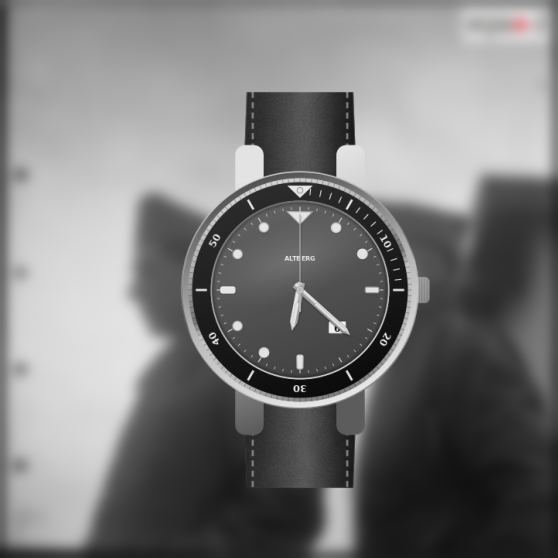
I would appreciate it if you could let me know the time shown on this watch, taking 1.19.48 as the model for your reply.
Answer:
6.22.00
